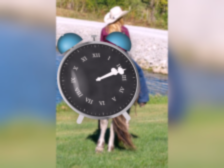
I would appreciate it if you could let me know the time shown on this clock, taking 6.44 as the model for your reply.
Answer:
2.12
